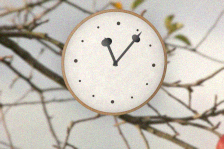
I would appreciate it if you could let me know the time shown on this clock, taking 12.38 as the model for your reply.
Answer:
11.06
